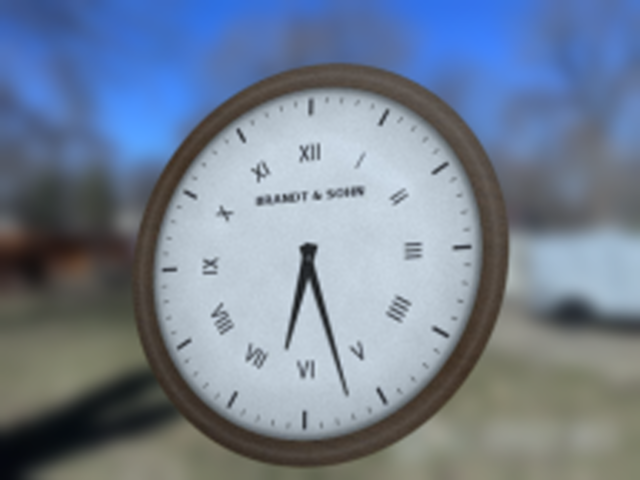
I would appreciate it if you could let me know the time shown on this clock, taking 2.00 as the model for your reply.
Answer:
6.27
